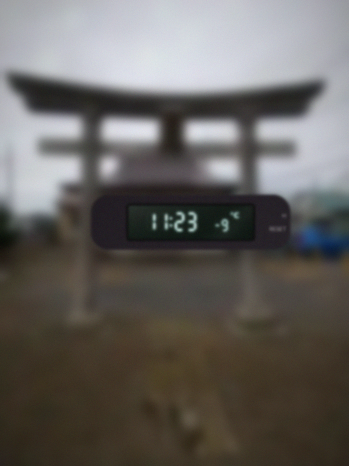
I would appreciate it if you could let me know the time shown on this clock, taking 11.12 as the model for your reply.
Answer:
11.23
